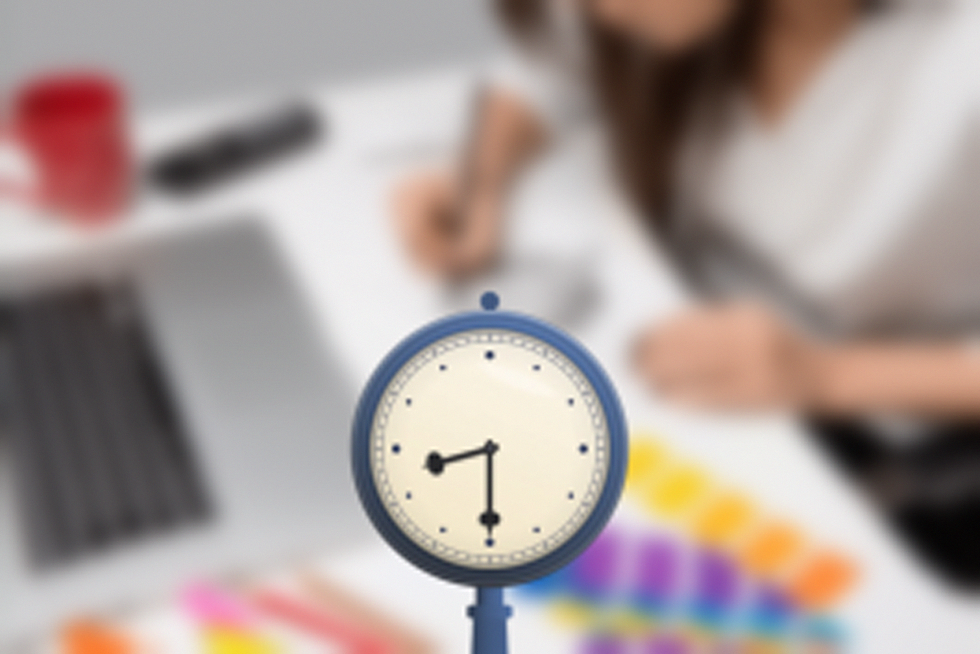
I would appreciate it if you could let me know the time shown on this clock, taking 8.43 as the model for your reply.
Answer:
8.30
